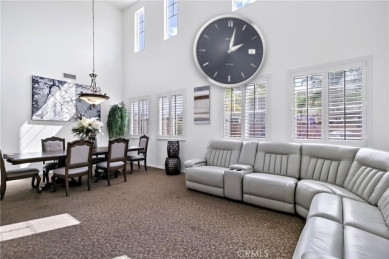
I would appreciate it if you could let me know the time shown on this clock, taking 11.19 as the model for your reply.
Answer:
2.02
